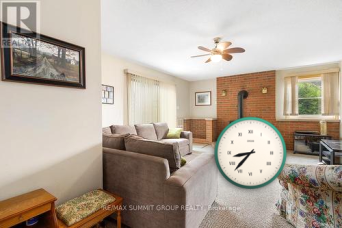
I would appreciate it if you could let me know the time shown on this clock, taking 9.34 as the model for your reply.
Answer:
8.37
